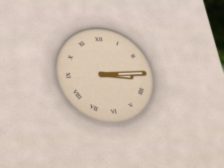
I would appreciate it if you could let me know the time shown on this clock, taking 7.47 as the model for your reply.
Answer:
3.15
